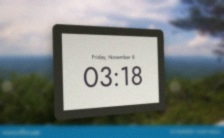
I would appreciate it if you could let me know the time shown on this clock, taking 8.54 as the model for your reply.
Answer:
3.18
